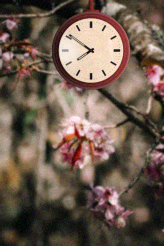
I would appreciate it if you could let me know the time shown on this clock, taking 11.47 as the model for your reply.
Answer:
7.51
